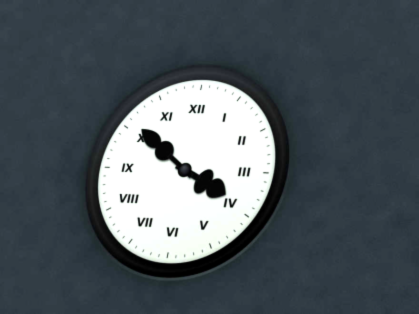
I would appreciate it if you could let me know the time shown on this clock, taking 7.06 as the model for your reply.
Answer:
3.51
